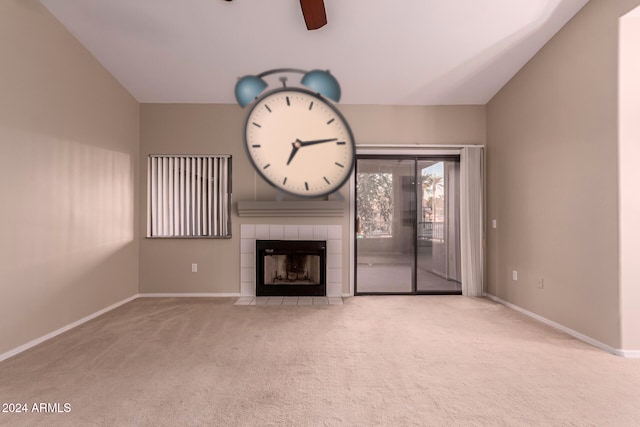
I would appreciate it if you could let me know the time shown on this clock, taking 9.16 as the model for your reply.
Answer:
7.14
